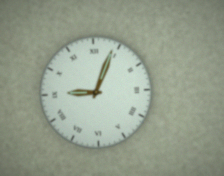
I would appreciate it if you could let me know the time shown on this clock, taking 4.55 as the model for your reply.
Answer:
9.04
